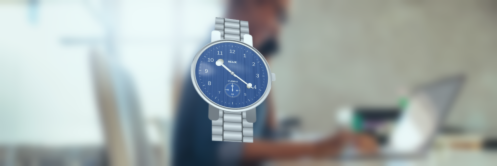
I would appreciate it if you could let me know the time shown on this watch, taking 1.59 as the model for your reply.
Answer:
10.21
